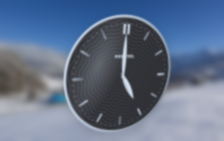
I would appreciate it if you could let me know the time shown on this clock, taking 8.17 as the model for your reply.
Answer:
5.00
